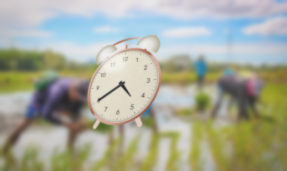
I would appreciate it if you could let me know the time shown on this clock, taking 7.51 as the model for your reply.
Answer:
4.40
